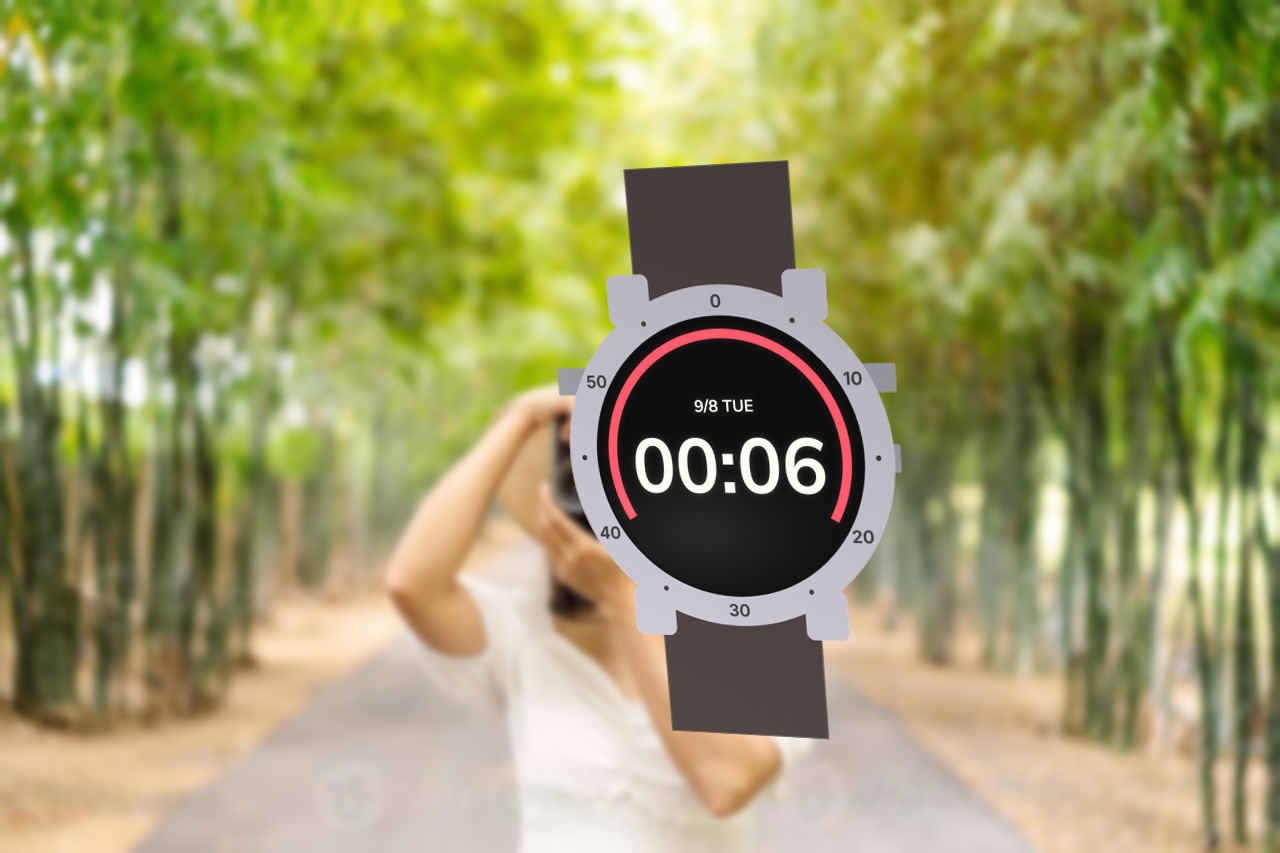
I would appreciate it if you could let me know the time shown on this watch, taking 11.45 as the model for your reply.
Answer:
0.06
